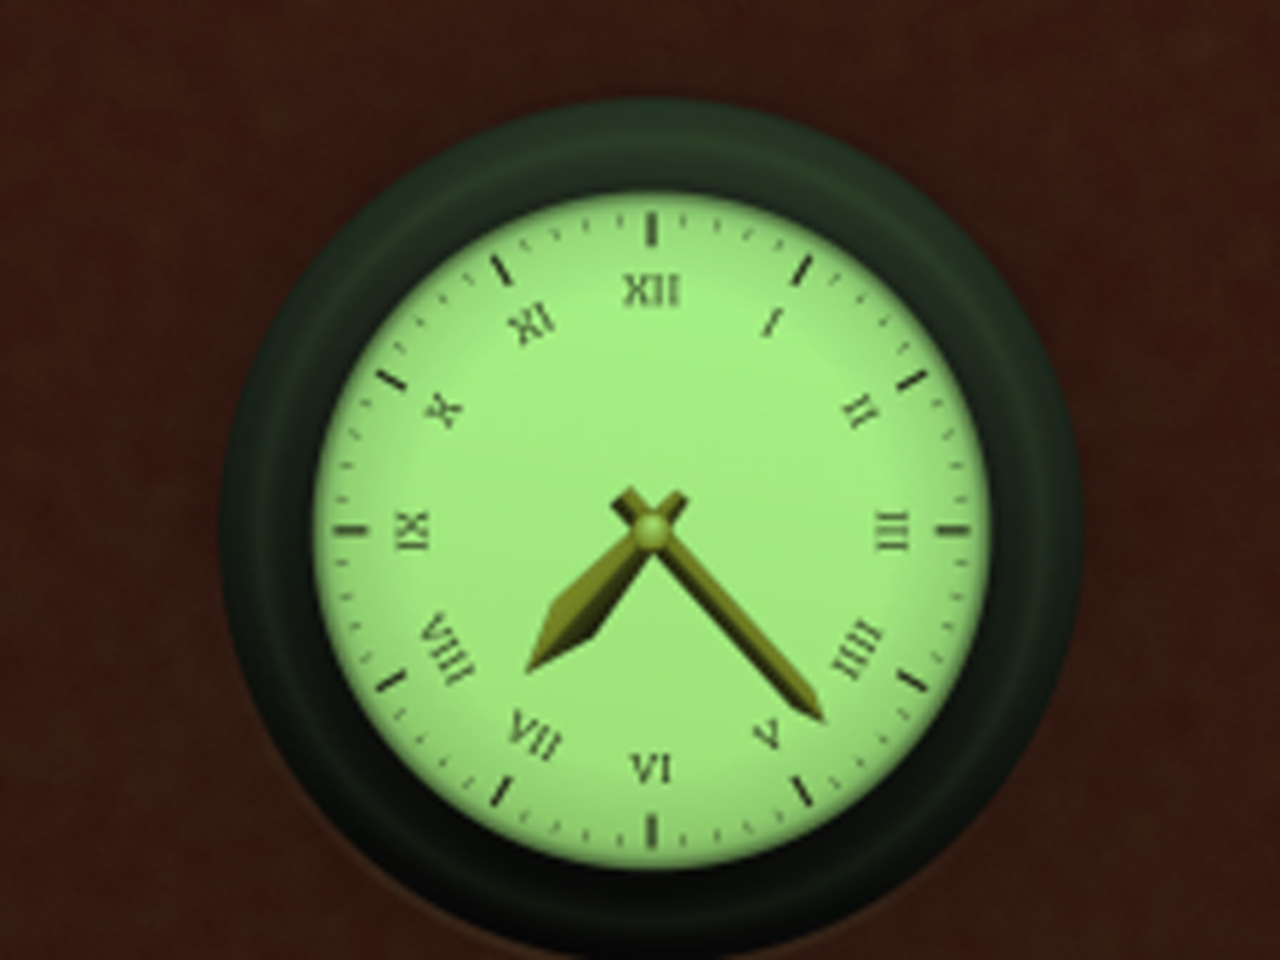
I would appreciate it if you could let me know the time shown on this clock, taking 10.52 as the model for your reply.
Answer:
7.23
